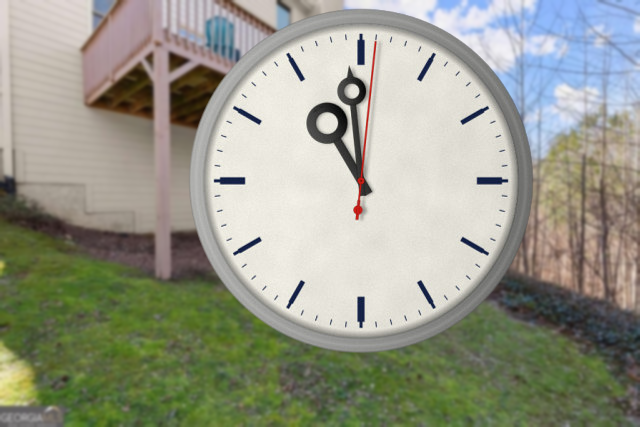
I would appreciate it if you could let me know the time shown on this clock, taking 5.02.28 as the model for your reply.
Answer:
10.59.01
